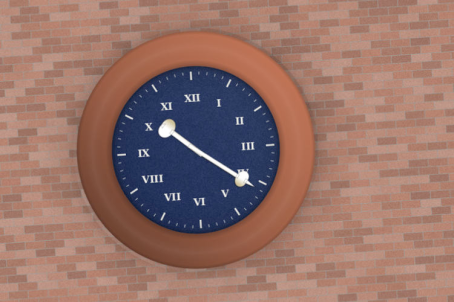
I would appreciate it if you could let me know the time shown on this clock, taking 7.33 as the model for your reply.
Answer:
10.21
